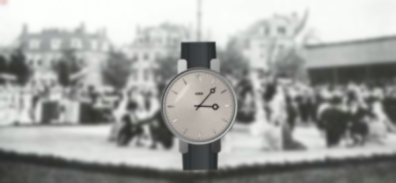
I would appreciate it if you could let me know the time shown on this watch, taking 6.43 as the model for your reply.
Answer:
3.07
